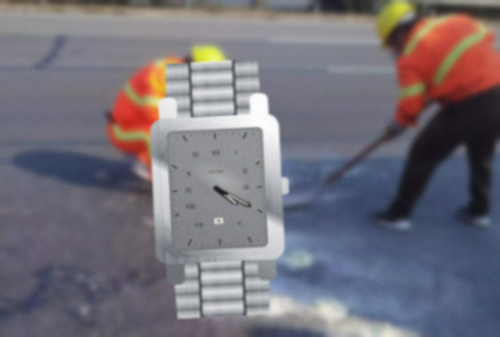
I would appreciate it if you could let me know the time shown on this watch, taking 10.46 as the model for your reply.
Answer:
4.20
